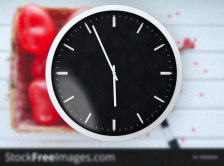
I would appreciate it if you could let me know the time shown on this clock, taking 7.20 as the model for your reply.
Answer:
5.56
